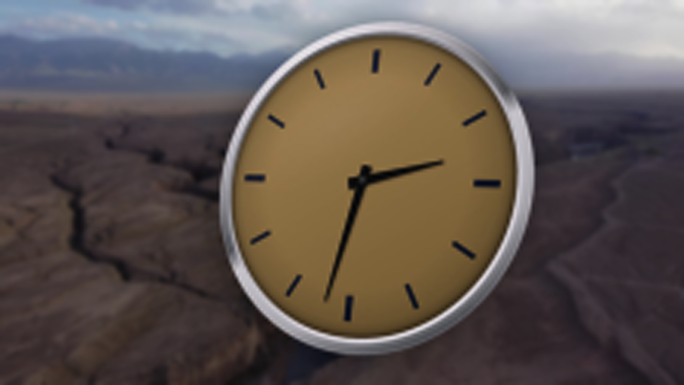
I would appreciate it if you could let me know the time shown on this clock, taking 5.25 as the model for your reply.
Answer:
2.32
